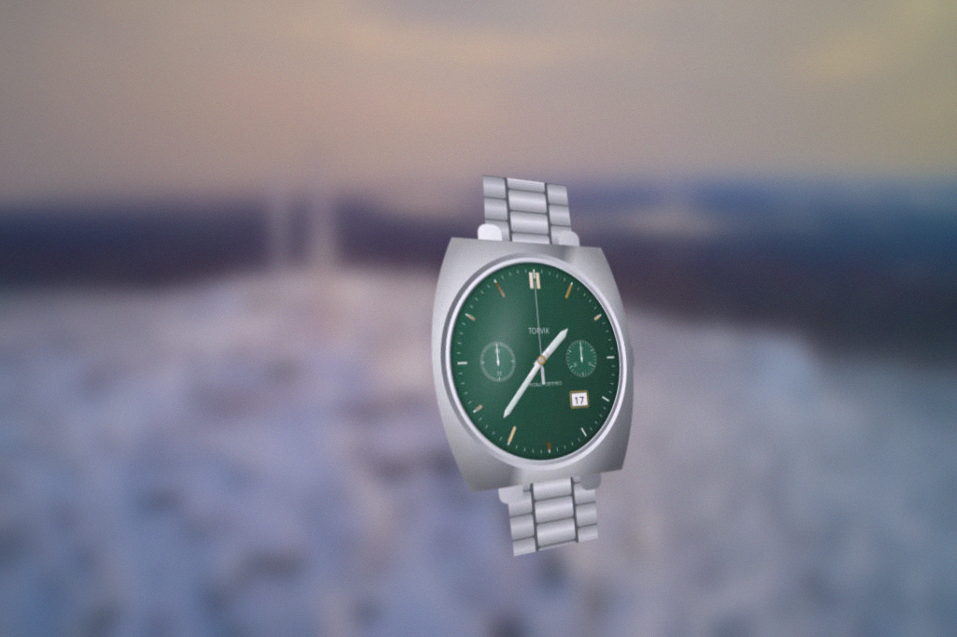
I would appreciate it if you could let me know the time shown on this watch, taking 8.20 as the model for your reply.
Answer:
1.37
